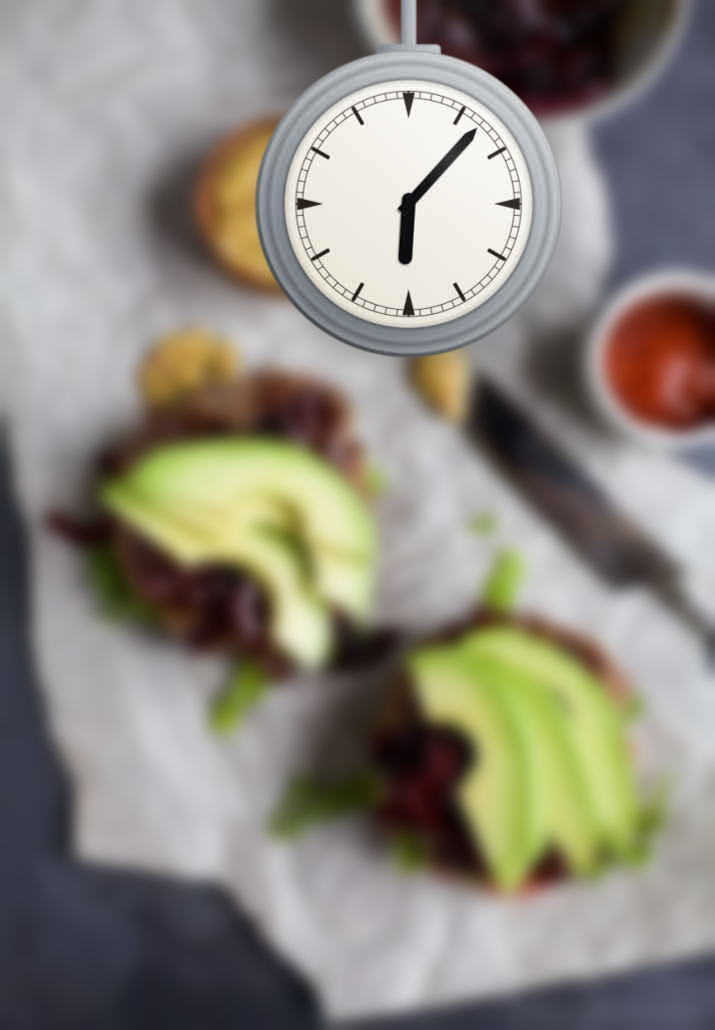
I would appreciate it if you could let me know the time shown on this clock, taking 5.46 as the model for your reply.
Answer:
6.07
